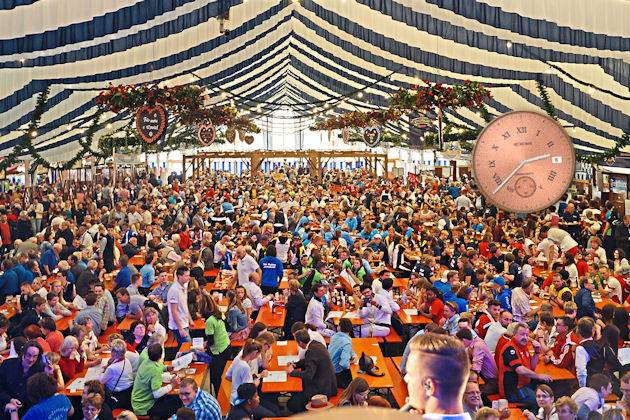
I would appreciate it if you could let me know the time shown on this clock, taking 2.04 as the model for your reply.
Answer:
2.38
